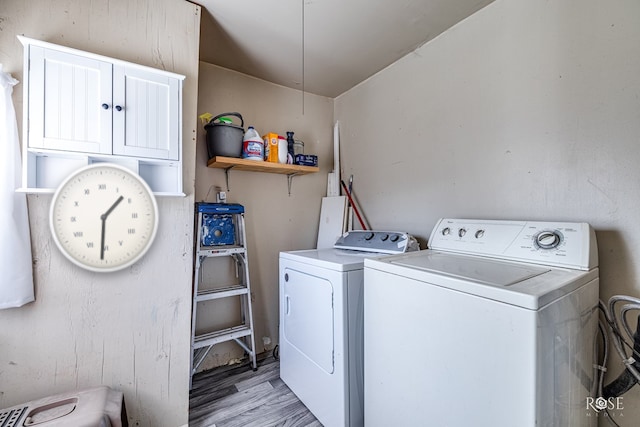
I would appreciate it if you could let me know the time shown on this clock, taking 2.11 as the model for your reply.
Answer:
1.31
